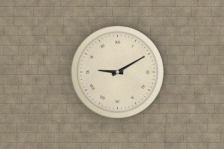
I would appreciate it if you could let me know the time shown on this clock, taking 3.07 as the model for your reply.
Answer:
9.10
